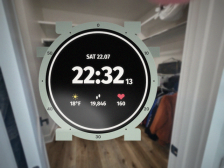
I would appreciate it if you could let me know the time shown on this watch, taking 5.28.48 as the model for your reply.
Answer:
22.32.13
